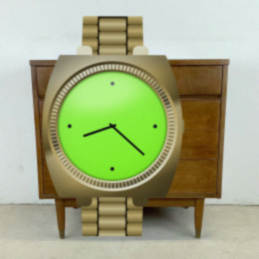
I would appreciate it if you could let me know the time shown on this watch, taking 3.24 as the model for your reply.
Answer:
8.22
